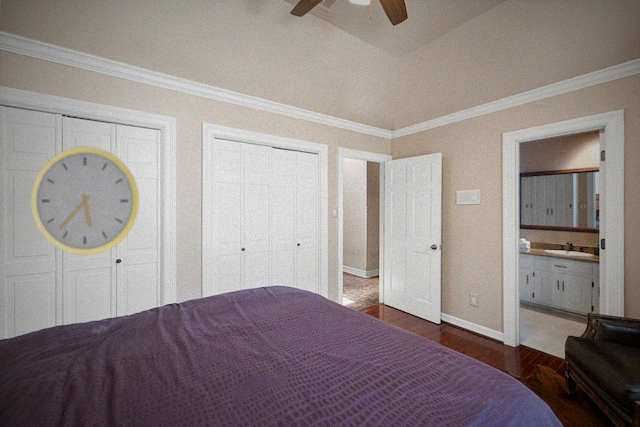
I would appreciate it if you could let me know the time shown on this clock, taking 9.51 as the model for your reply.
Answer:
5.37
